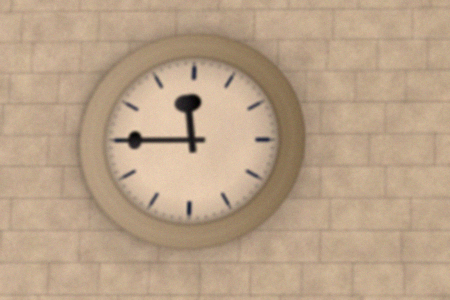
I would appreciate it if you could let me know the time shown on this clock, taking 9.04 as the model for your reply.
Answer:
11.45
